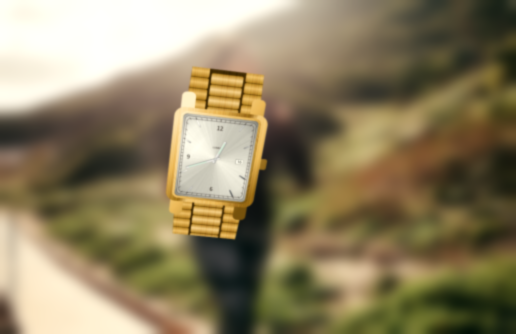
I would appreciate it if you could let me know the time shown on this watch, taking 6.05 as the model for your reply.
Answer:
12.41
